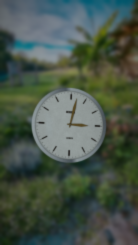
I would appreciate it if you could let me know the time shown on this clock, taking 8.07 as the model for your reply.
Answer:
3.02
